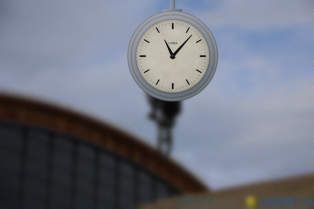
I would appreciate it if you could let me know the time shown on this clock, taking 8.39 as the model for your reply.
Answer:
11.07
